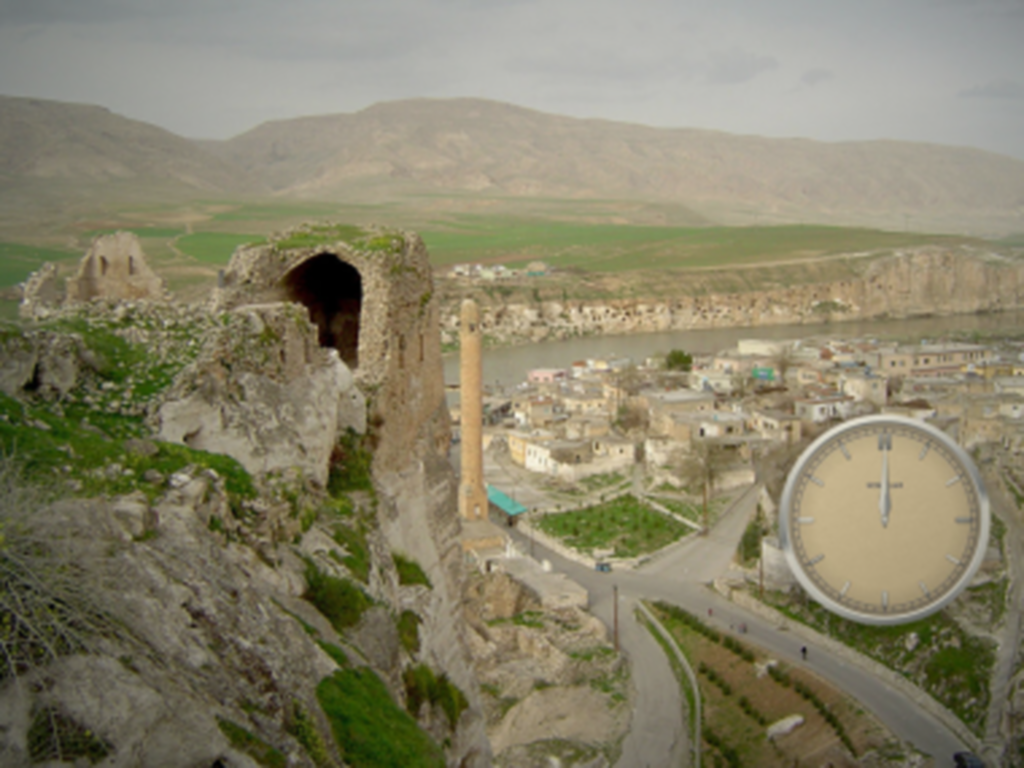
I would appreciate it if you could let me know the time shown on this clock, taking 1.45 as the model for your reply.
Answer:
12.00
